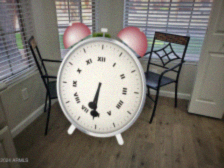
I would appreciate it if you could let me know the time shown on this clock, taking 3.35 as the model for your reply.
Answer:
6.31
